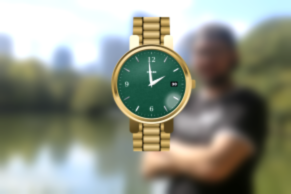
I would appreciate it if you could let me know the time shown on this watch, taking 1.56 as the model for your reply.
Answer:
1.59
